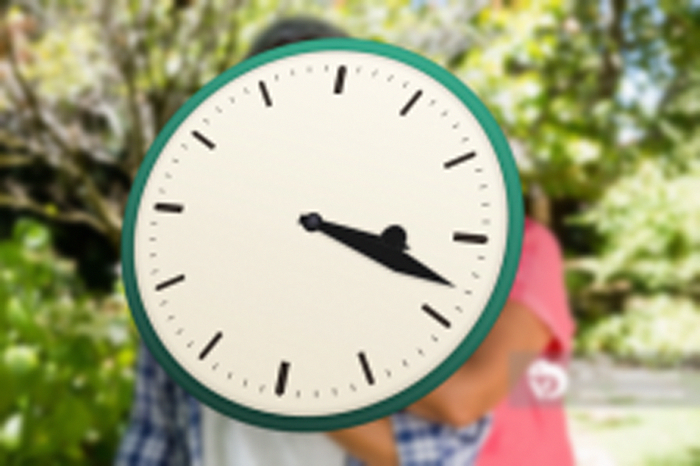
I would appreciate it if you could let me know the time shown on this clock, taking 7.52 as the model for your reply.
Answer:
3.18
